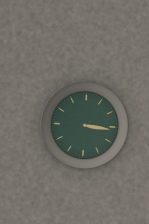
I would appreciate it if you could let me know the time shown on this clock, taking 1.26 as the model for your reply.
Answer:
3.16
